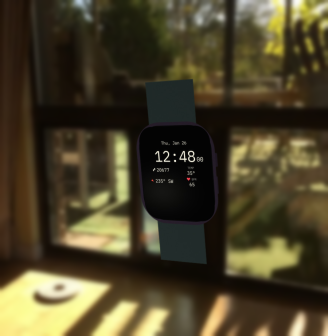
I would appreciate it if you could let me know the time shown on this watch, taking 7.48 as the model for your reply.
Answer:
12.48
